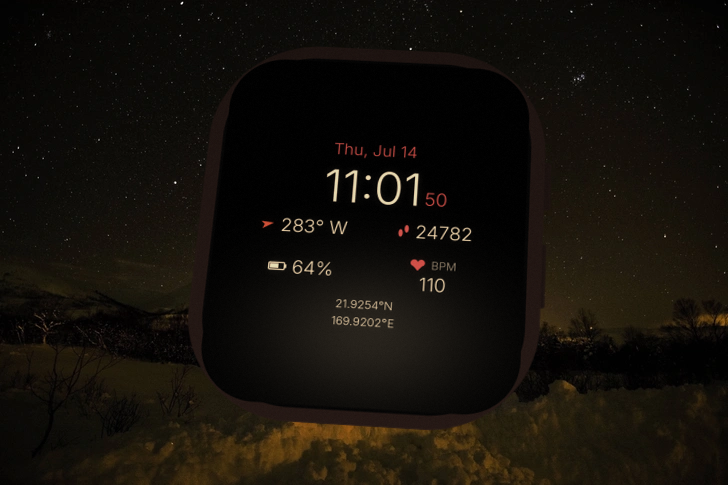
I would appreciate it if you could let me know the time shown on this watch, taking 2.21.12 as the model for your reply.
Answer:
11.01.50
